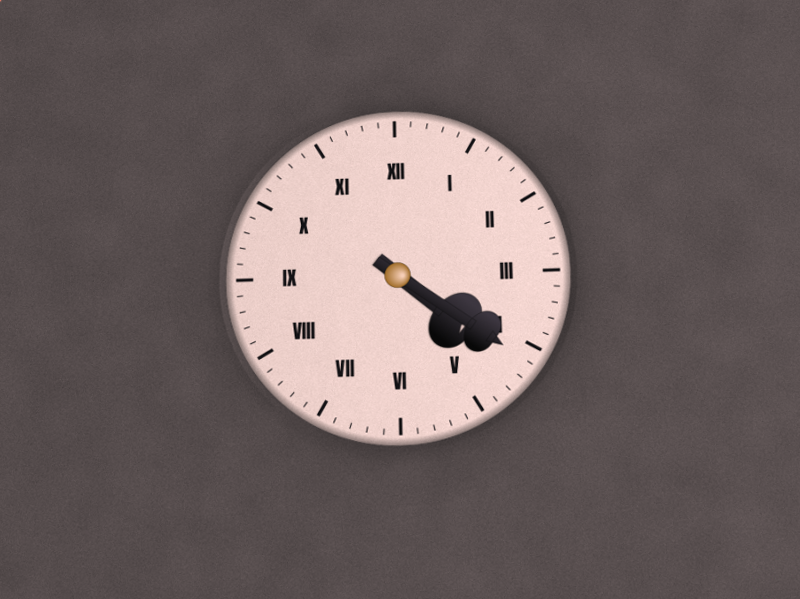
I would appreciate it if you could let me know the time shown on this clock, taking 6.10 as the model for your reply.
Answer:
4.21
